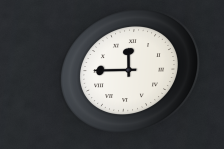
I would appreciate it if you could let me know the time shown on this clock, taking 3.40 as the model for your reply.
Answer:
11.45
